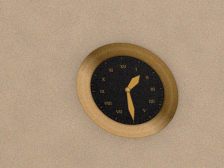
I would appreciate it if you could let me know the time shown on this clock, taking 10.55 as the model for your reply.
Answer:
1.30
